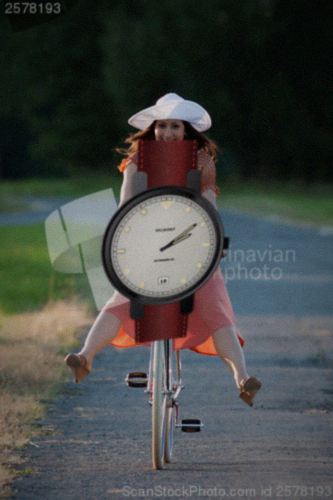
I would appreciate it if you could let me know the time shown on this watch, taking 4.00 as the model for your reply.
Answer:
2.09
